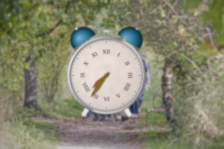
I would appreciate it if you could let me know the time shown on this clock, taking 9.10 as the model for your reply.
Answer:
7.36
